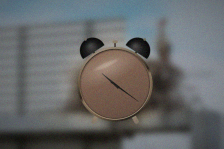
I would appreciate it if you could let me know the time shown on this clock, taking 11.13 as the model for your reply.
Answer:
10.21
